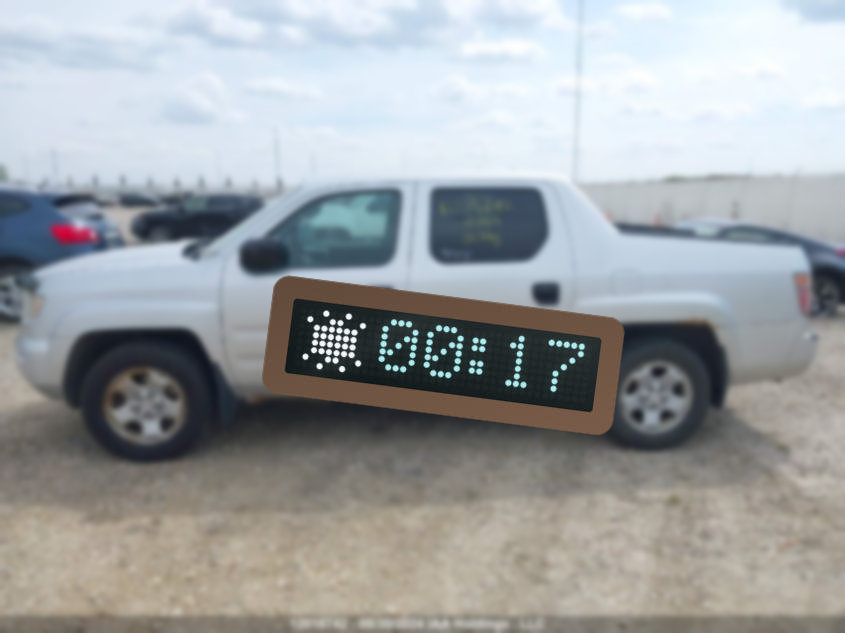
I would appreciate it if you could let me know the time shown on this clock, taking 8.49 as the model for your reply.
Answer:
0.17
